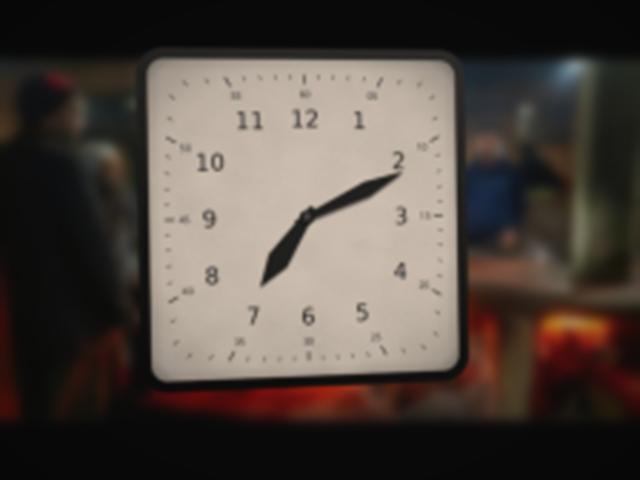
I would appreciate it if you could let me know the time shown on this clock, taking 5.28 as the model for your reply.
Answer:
7.11
